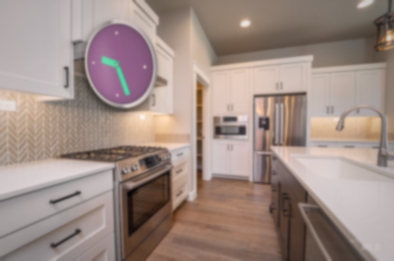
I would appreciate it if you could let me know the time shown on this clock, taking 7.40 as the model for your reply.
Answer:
9.26
